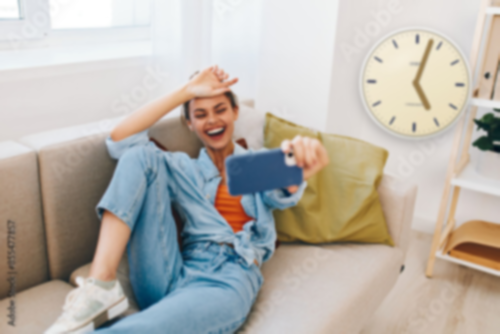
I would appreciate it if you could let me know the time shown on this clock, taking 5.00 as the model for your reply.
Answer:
5.03
